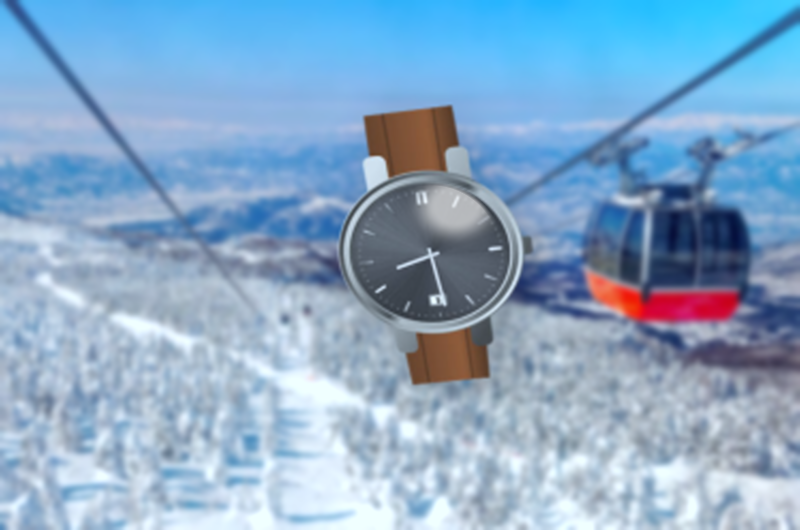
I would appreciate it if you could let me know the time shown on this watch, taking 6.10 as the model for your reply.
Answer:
8.29
